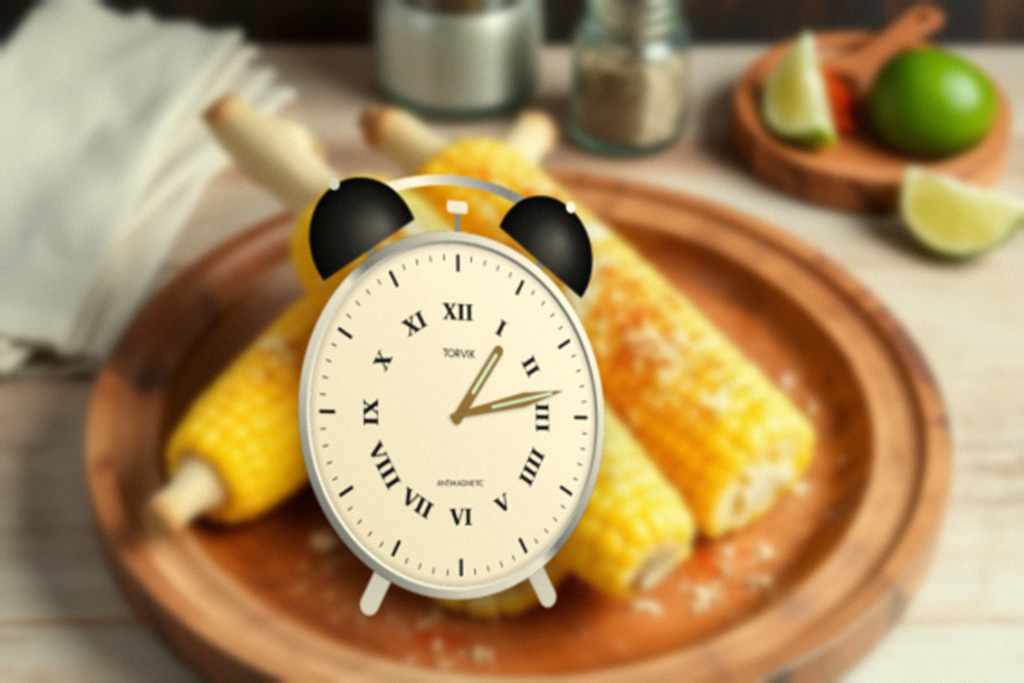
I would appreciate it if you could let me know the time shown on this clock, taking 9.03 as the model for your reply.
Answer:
1.13
